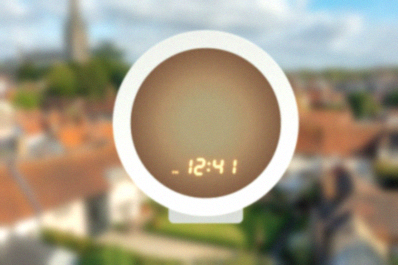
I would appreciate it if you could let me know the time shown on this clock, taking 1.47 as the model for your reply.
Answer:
12.41
